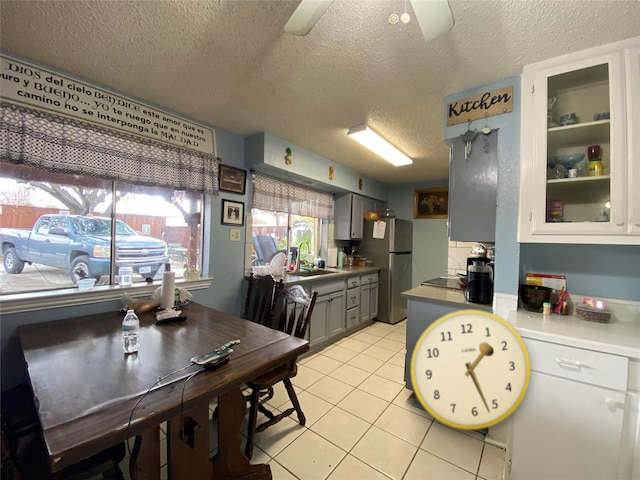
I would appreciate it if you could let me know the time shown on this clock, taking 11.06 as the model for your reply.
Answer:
1.27
